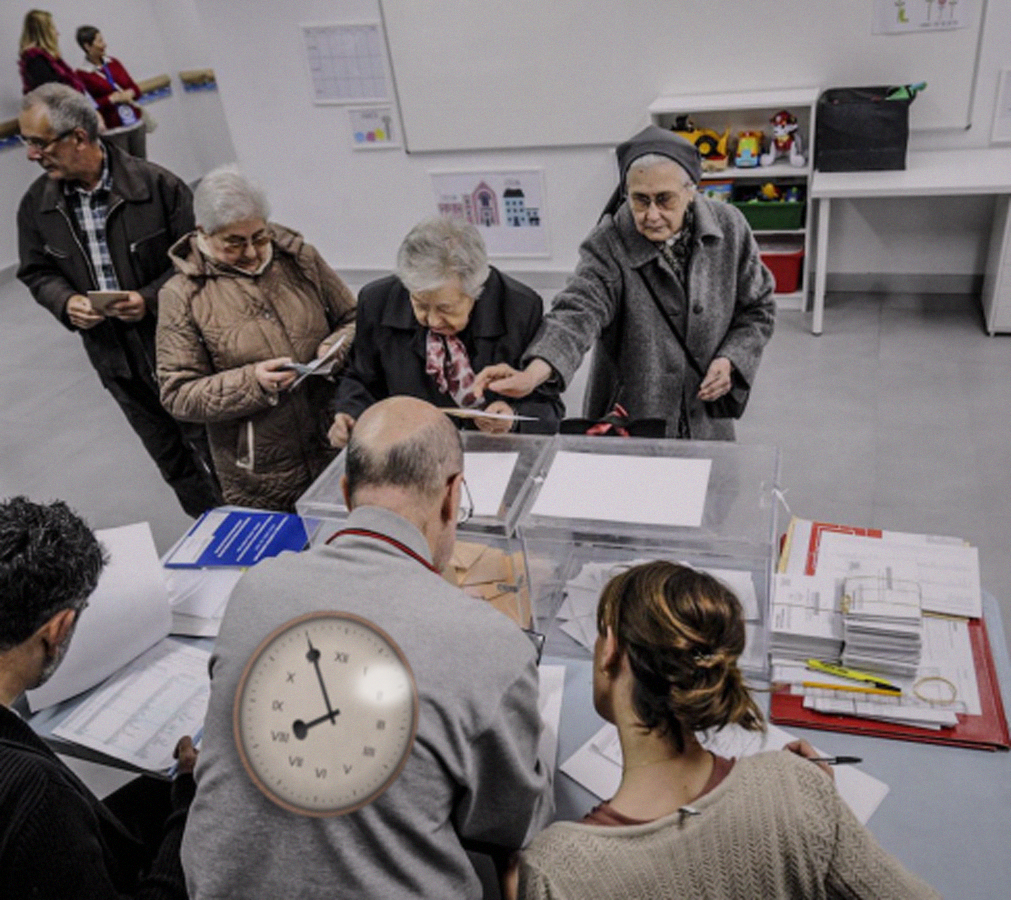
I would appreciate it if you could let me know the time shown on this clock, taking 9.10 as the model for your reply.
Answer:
7.55
